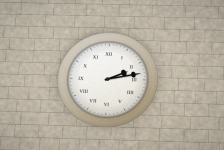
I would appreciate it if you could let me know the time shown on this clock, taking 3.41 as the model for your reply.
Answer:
2.13
